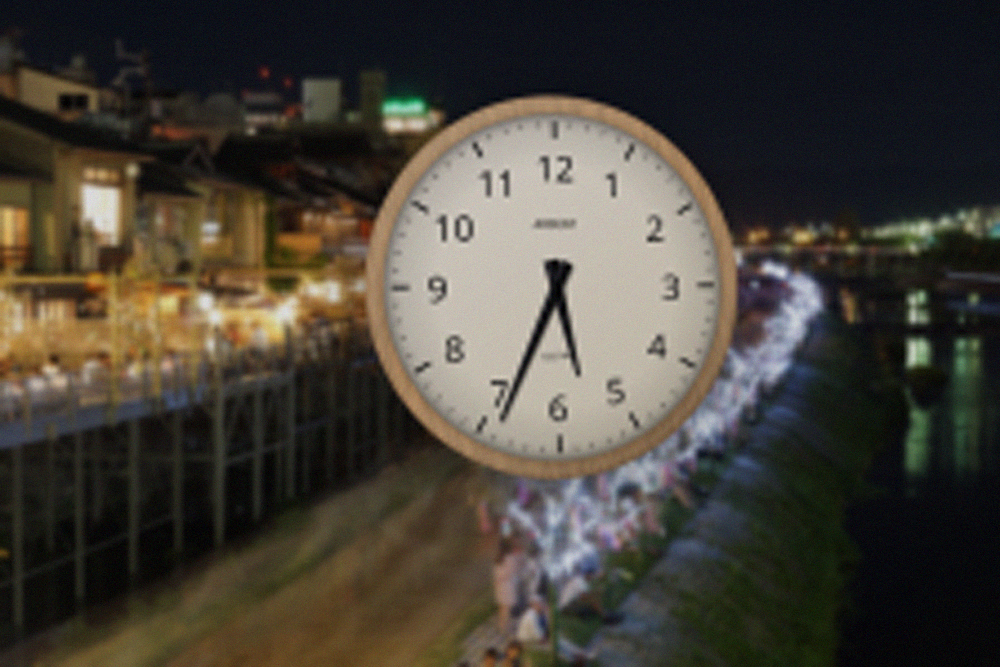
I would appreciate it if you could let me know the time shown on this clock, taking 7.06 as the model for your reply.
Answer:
5.34
